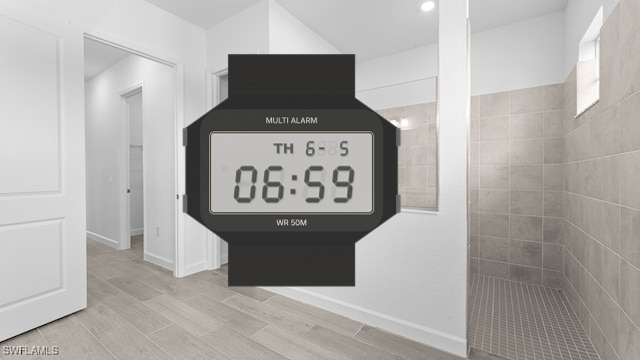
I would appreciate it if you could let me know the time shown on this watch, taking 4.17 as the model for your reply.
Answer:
6.59
